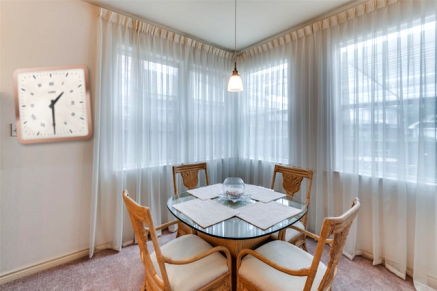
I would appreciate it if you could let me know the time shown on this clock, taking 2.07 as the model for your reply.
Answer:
1.30
